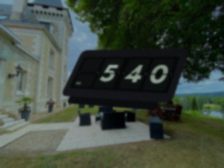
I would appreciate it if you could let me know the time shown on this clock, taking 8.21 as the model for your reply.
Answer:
5.40
